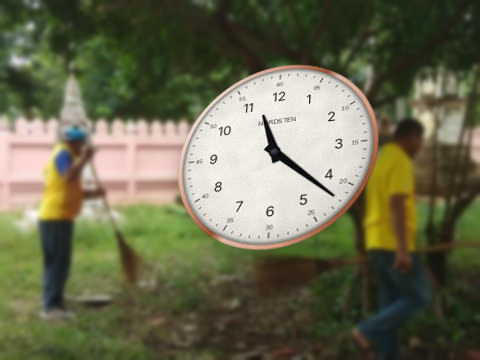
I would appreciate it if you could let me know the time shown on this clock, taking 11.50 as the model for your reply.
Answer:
11.22
